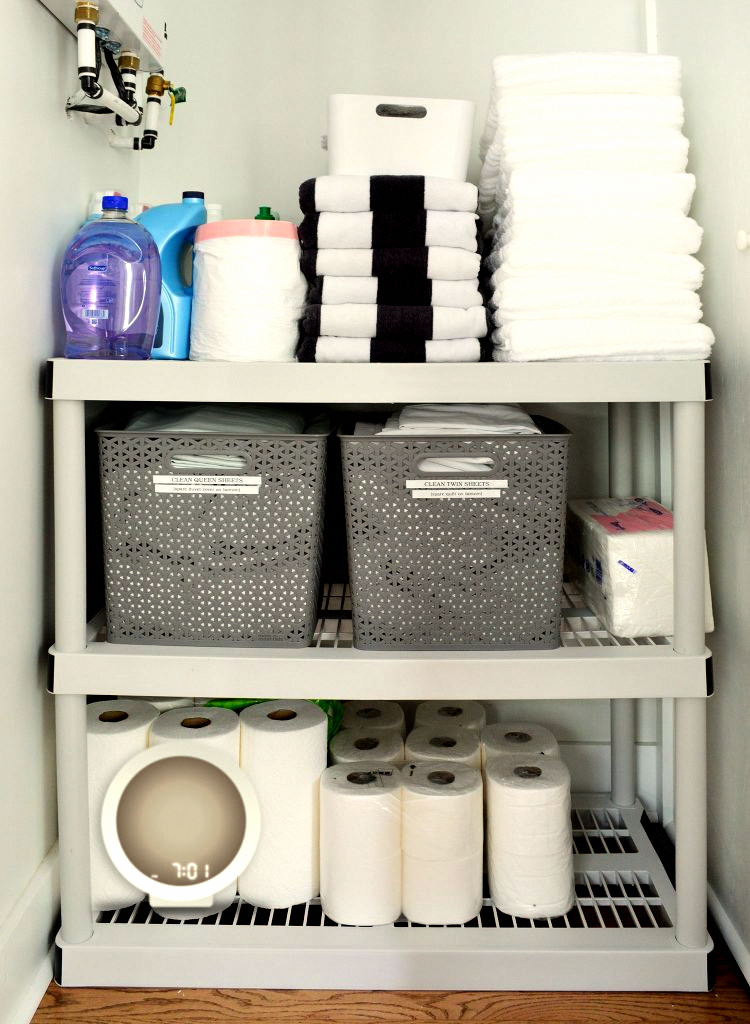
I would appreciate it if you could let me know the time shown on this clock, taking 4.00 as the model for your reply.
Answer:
7.01
